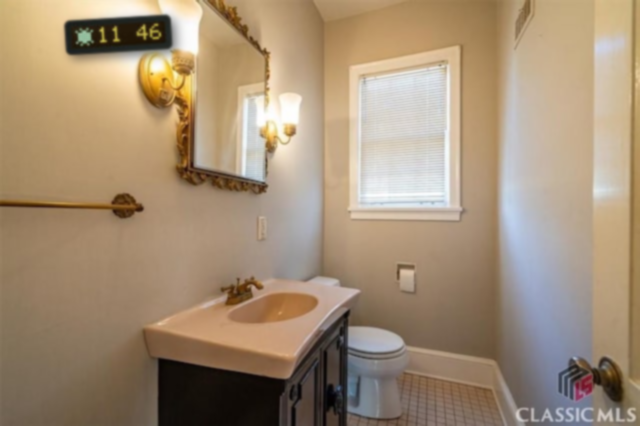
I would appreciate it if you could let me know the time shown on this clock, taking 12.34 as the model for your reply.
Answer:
11.46
